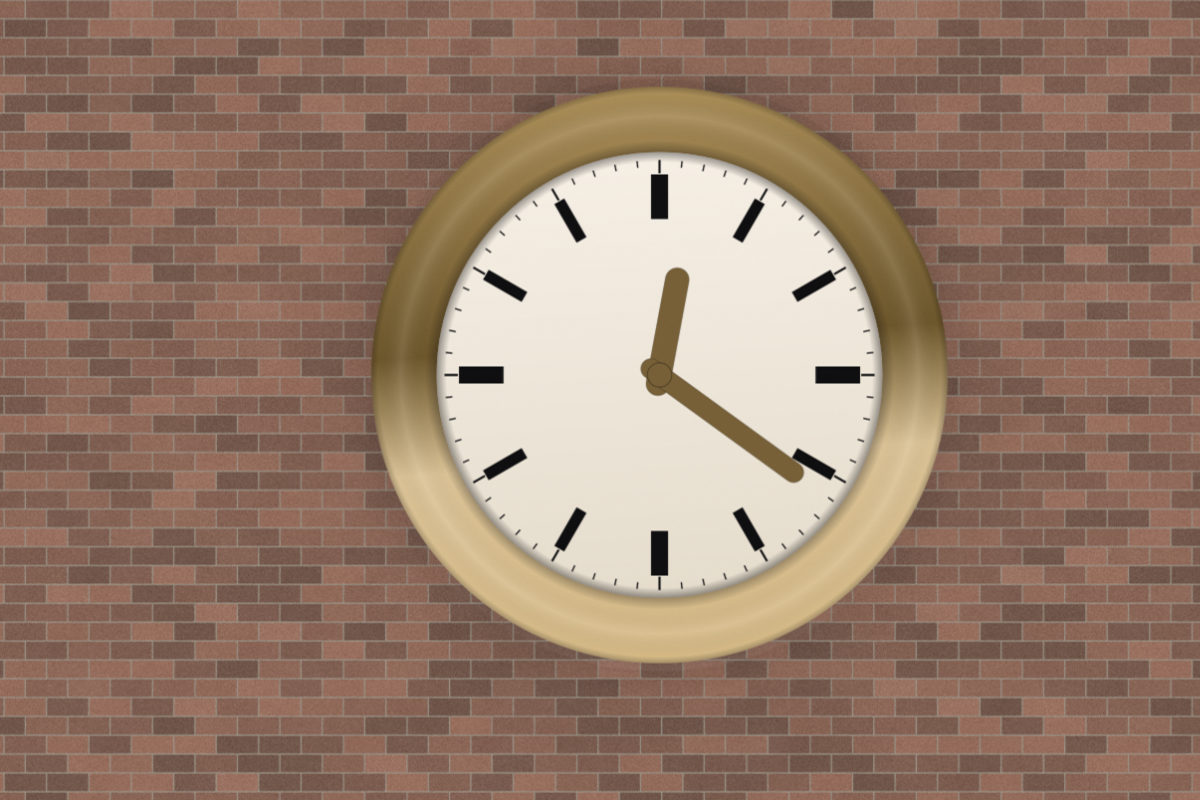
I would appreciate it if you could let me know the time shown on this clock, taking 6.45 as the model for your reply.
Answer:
12.21
